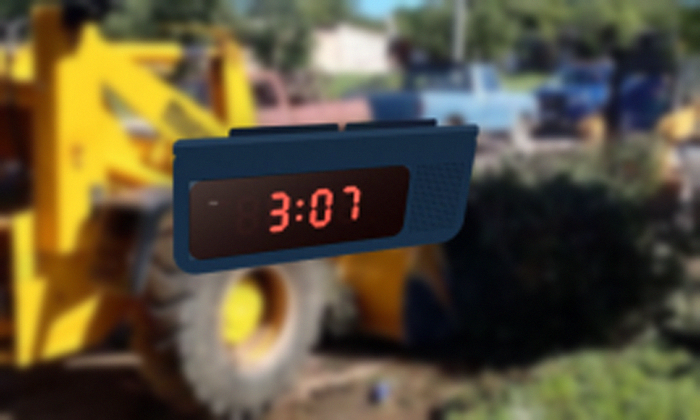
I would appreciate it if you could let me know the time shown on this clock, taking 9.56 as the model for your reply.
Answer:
3.07
